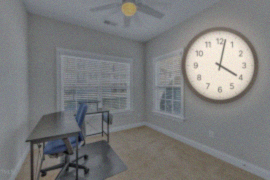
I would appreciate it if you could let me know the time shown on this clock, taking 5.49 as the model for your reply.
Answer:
4.02
